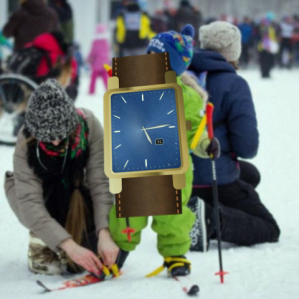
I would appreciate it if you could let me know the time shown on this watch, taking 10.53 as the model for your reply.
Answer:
5.14
